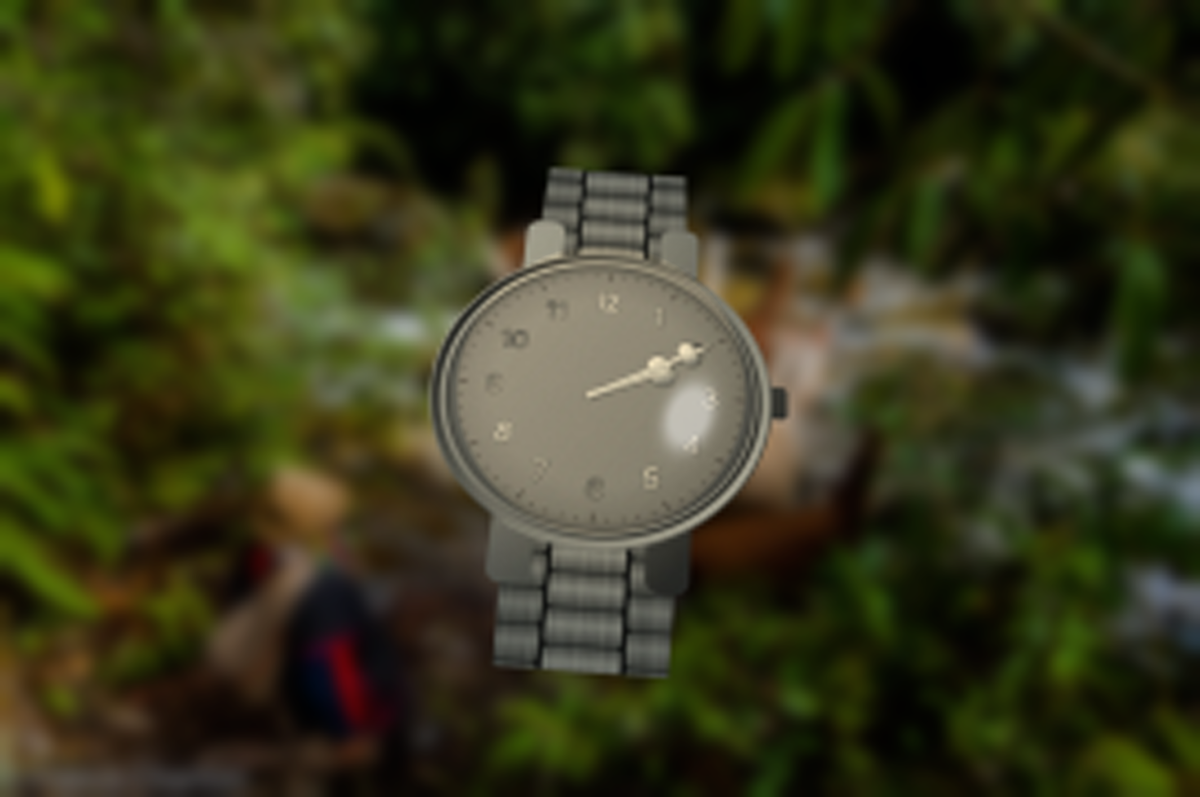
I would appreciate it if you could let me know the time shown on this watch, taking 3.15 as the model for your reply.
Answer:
2.10
